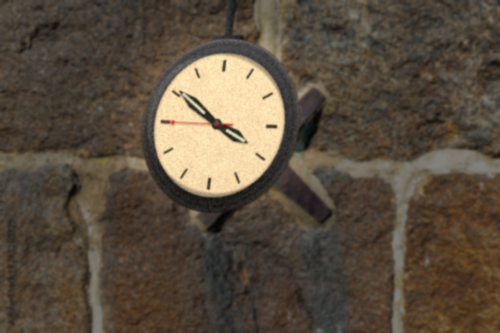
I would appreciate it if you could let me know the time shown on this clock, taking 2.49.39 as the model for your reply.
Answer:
3.50.45
